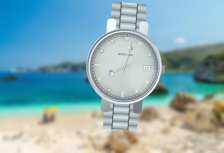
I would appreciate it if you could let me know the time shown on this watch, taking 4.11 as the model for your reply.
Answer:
8.02
